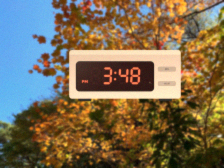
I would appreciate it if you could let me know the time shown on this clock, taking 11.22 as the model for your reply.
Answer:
3.48
